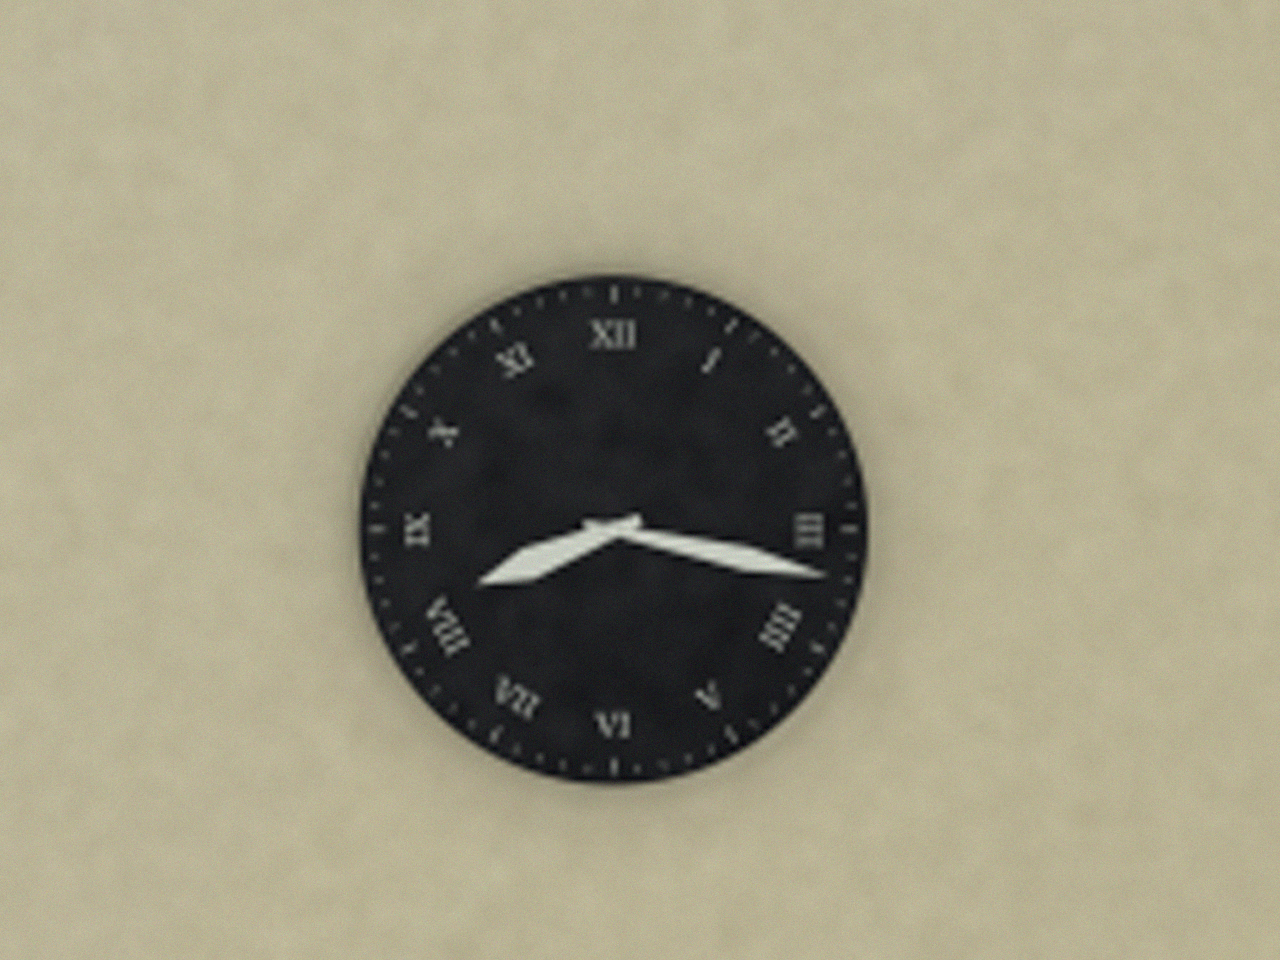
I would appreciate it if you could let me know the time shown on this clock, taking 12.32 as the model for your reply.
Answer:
8.17
